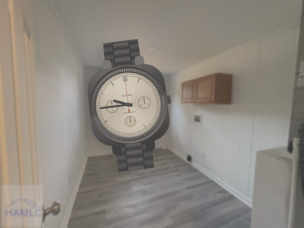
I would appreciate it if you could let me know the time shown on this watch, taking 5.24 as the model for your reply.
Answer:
9.45
